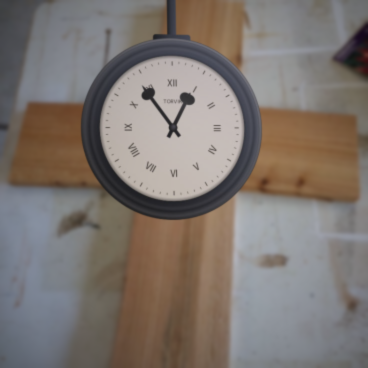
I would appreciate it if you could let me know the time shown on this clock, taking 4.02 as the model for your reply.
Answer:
12.54
